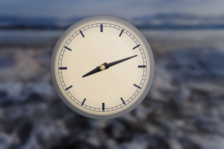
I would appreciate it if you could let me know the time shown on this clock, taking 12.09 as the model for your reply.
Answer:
8.12
